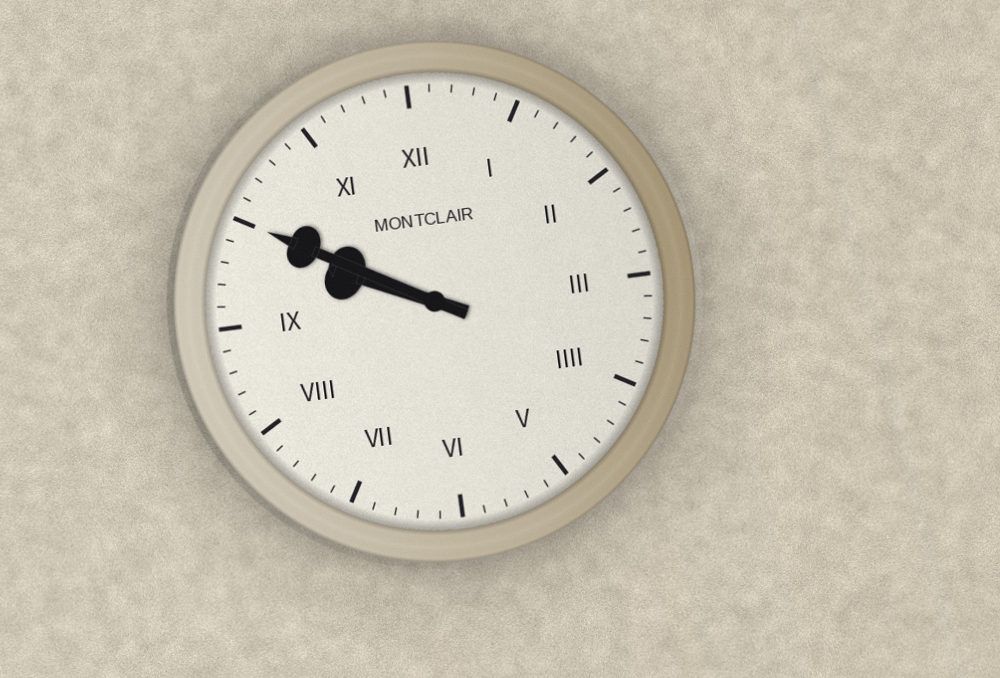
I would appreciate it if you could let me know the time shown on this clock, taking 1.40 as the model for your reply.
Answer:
9.50
